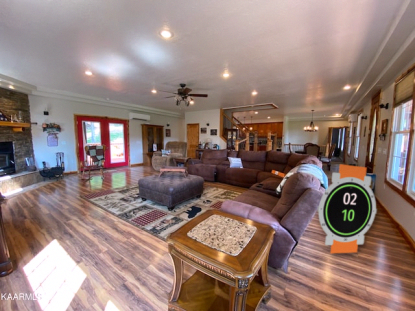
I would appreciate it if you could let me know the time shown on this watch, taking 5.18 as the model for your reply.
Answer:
2.10
